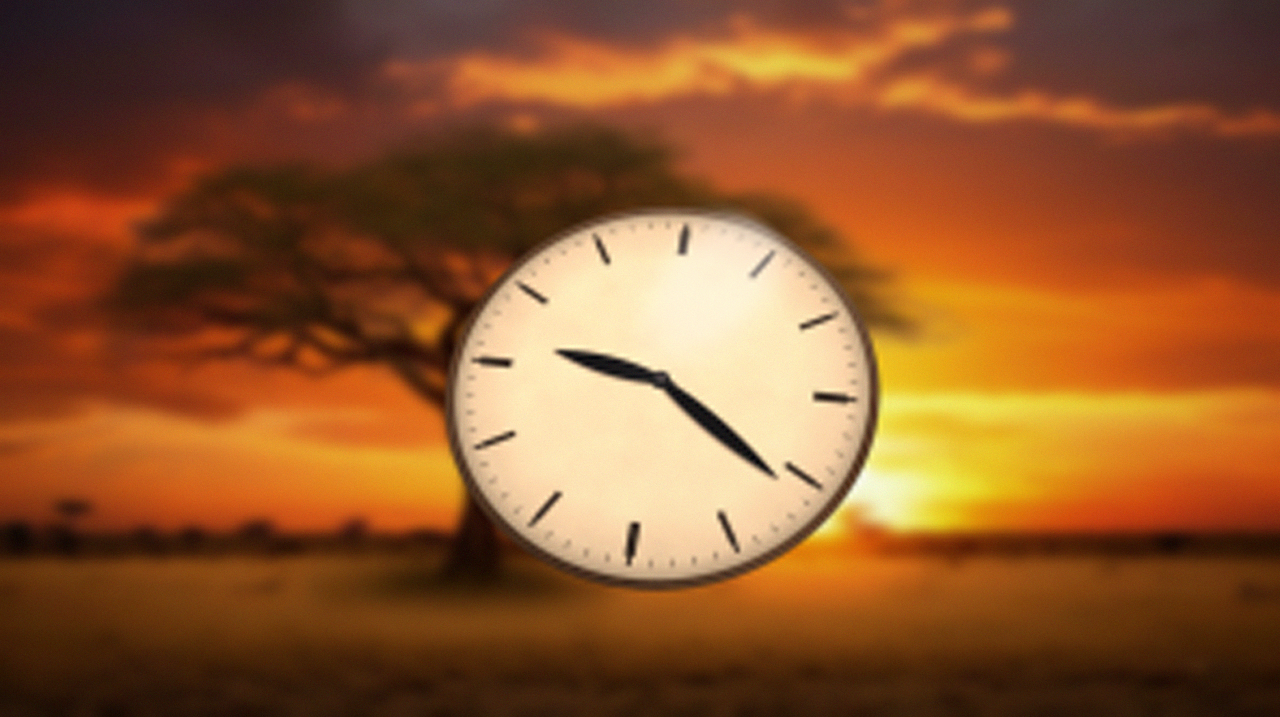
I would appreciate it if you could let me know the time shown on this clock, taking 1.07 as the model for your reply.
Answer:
9.21
